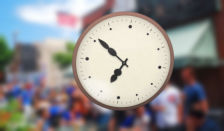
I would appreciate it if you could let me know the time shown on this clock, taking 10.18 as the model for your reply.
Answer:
6.51
